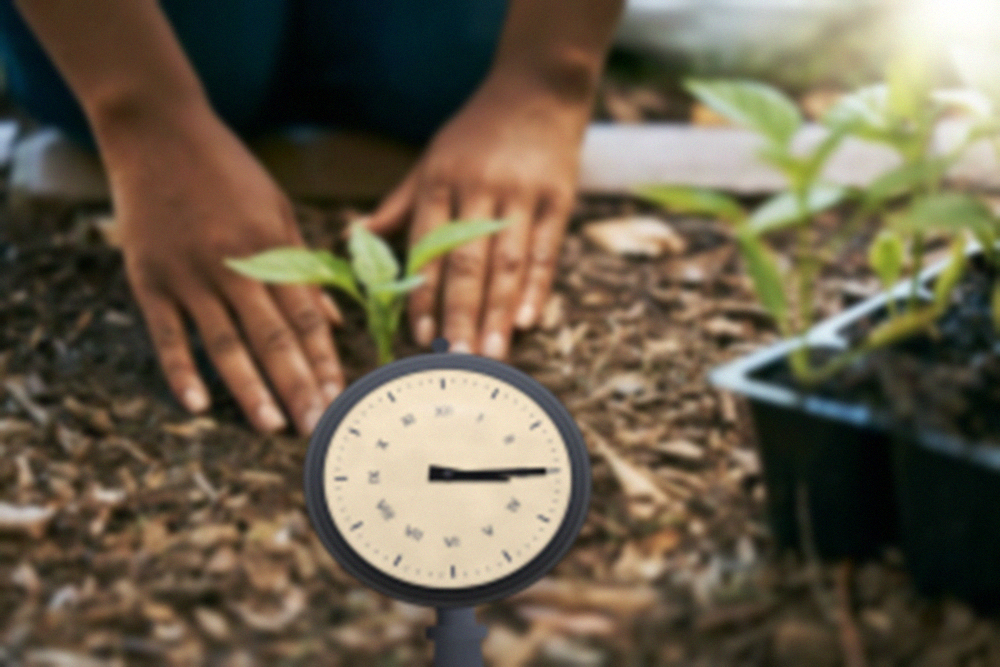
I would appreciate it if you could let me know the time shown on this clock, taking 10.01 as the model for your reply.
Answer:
3.15
